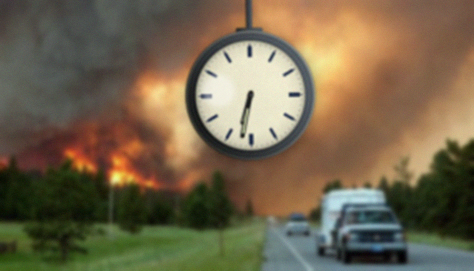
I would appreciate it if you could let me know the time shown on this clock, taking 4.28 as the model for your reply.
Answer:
6.32
